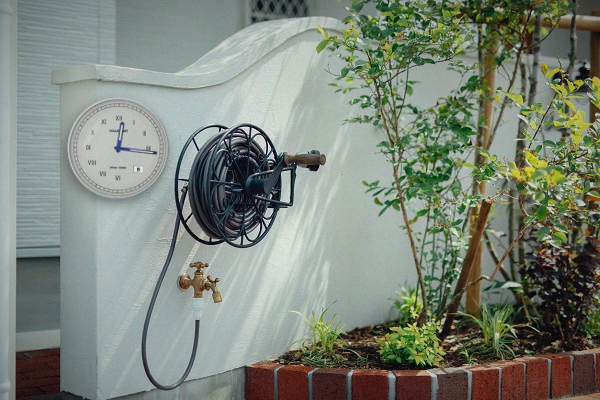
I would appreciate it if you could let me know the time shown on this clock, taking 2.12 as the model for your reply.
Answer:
12.16
